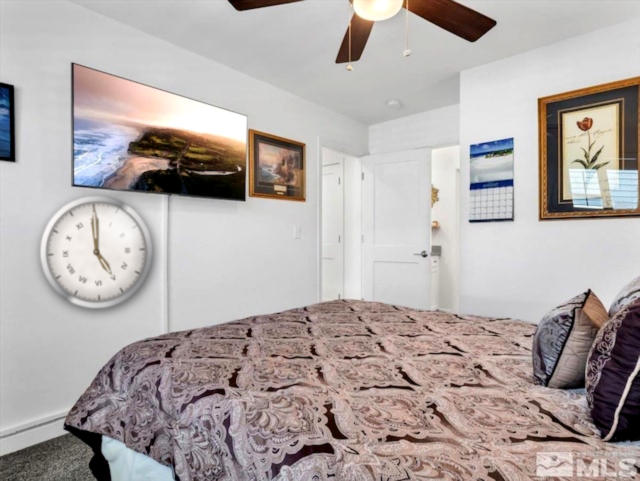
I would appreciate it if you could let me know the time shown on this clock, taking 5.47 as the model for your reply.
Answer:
5.00
